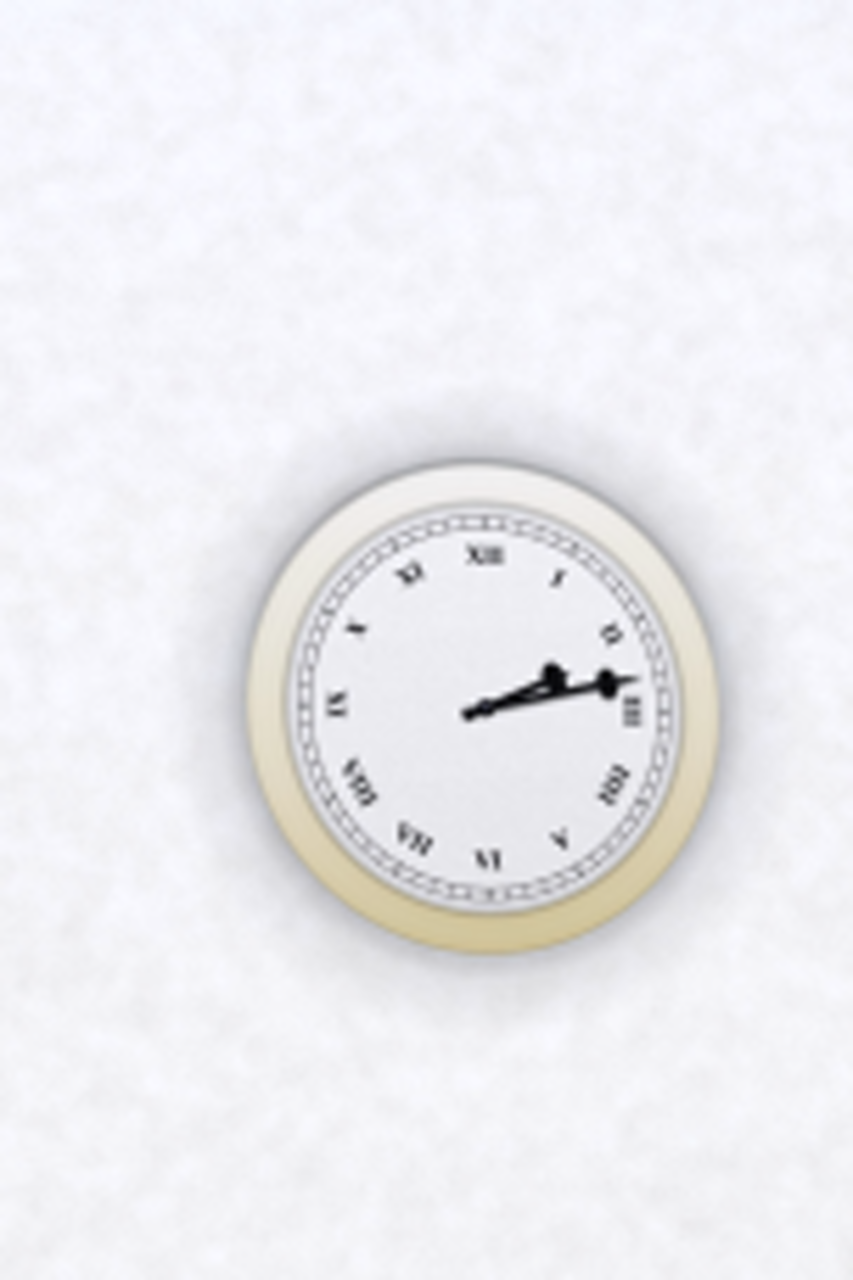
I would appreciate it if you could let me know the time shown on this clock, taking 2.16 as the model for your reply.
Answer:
2.13
